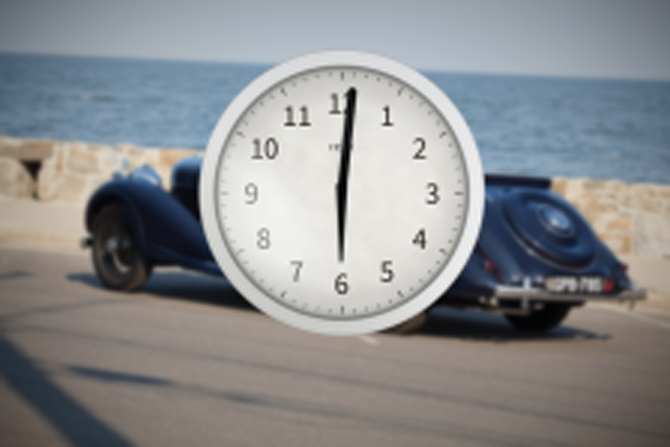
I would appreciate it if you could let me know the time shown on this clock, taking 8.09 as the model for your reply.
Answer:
6.01
